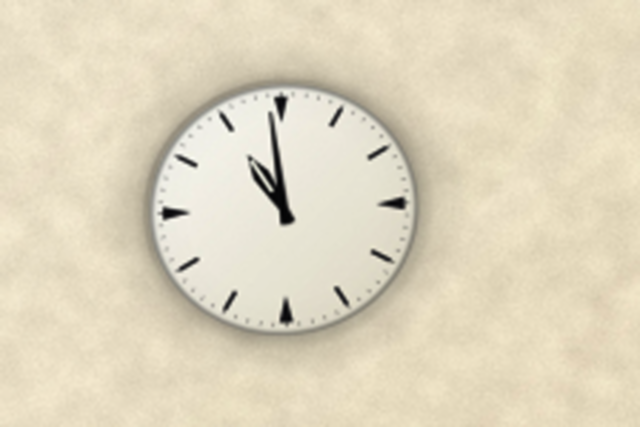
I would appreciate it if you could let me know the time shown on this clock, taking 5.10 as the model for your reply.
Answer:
10.59
